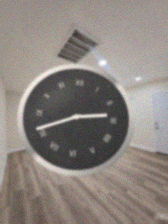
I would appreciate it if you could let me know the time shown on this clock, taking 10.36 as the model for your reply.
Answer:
2.41
